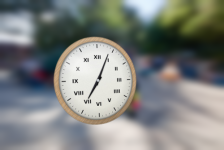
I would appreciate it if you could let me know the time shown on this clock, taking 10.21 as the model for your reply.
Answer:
7.04
